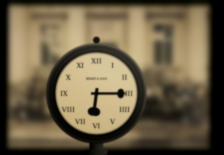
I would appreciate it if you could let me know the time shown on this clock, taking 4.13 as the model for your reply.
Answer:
6.15
